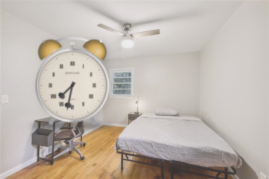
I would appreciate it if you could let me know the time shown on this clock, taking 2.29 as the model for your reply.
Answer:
7.32
